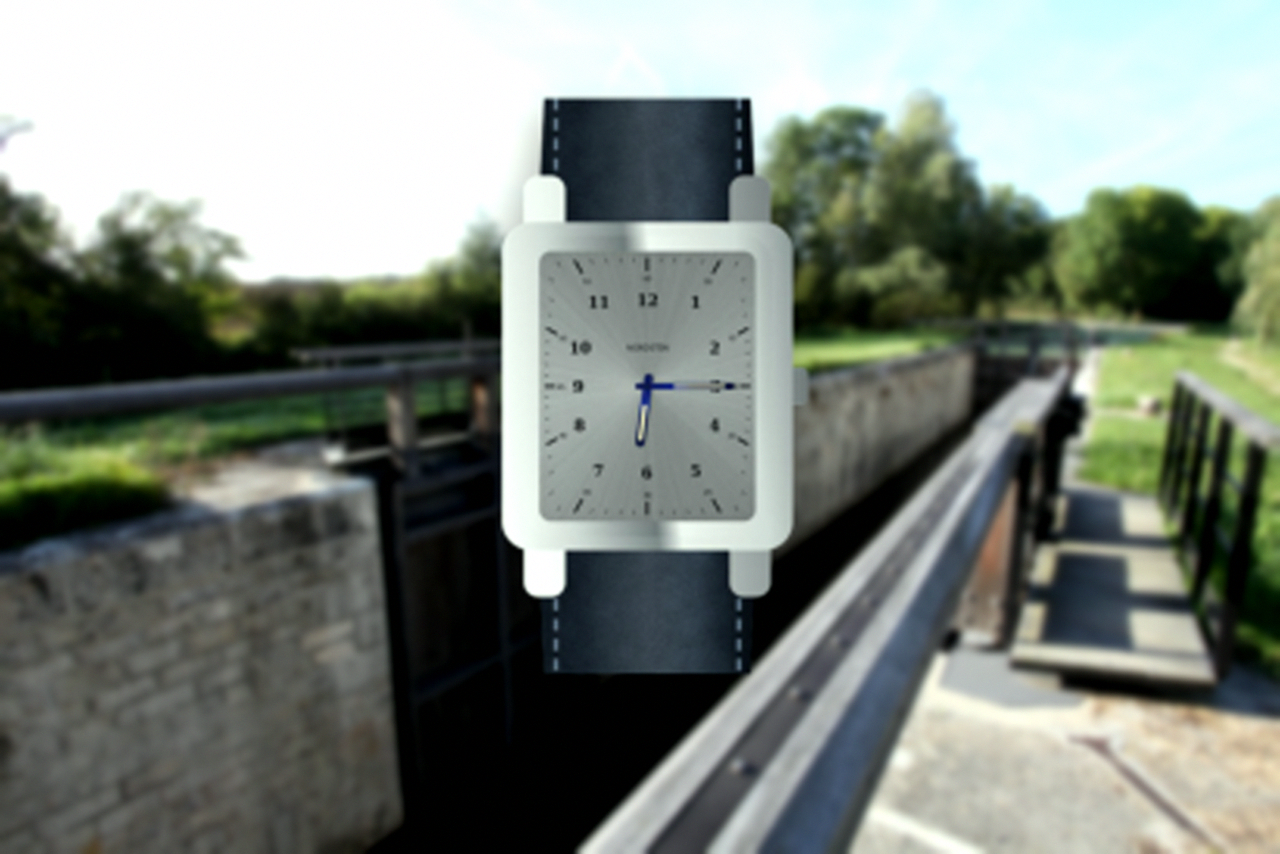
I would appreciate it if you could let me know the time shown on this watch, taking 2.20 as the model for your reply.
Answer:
6.15
